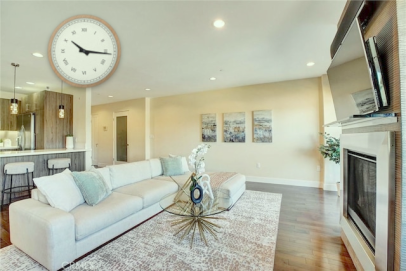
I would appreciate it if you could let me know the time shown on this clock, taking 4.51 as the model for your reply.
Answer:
10.16
